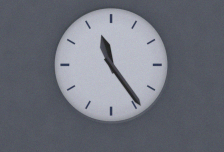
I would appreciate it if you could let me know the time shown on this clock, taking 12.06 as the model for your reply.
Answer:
11.24
